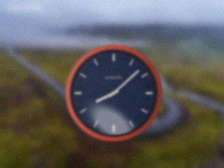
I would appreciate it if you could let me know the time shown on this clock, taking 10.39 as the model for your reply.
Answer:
8.08
